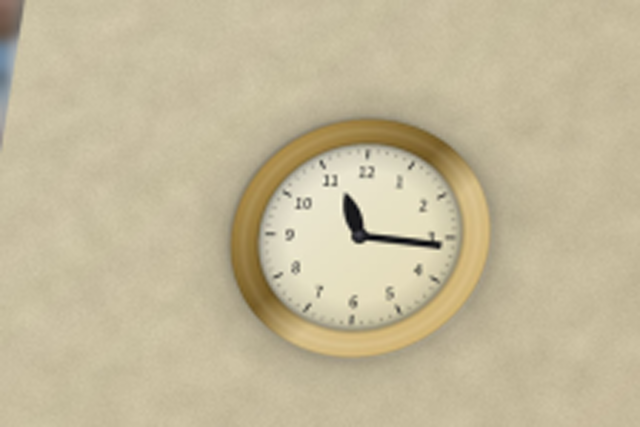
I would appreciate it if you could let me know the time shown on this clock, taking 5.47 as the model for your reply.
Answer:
11.16
